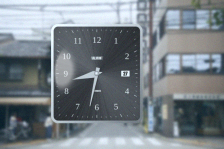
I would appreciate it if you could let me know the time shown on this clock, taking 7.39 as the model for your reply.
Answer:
8.32
